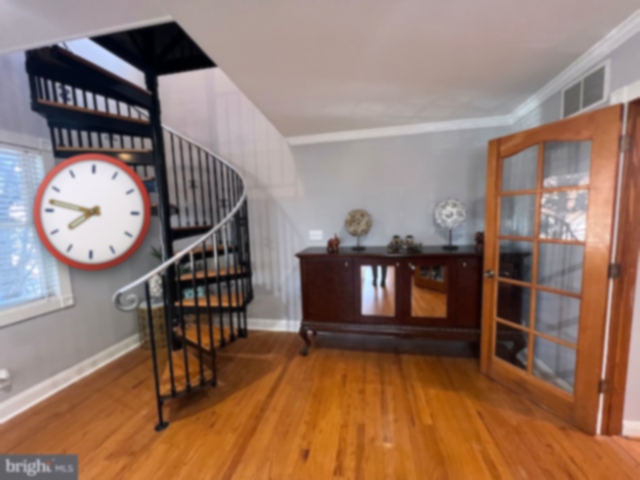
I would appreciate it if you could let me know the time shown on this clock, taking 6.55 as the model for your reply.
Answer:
7.47
